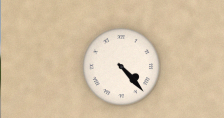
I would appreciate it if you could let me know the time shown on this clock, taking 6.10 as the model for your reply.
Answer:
4.23
